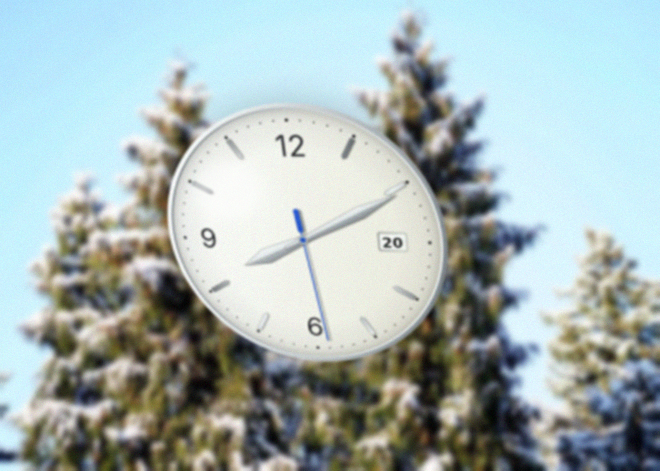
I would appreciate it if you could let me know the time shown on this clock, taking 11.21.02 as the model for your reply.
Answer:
8.10.29
